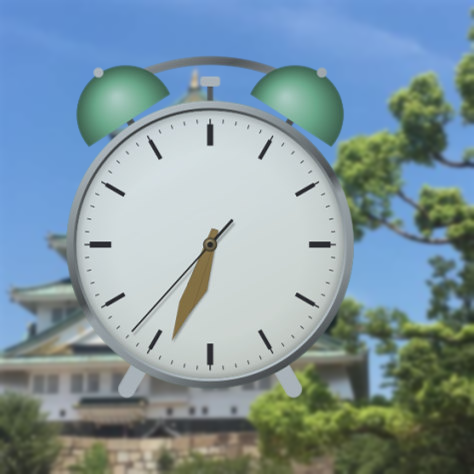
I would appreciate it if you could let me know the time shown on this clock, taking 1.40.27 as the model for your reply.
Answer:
6.33.37
